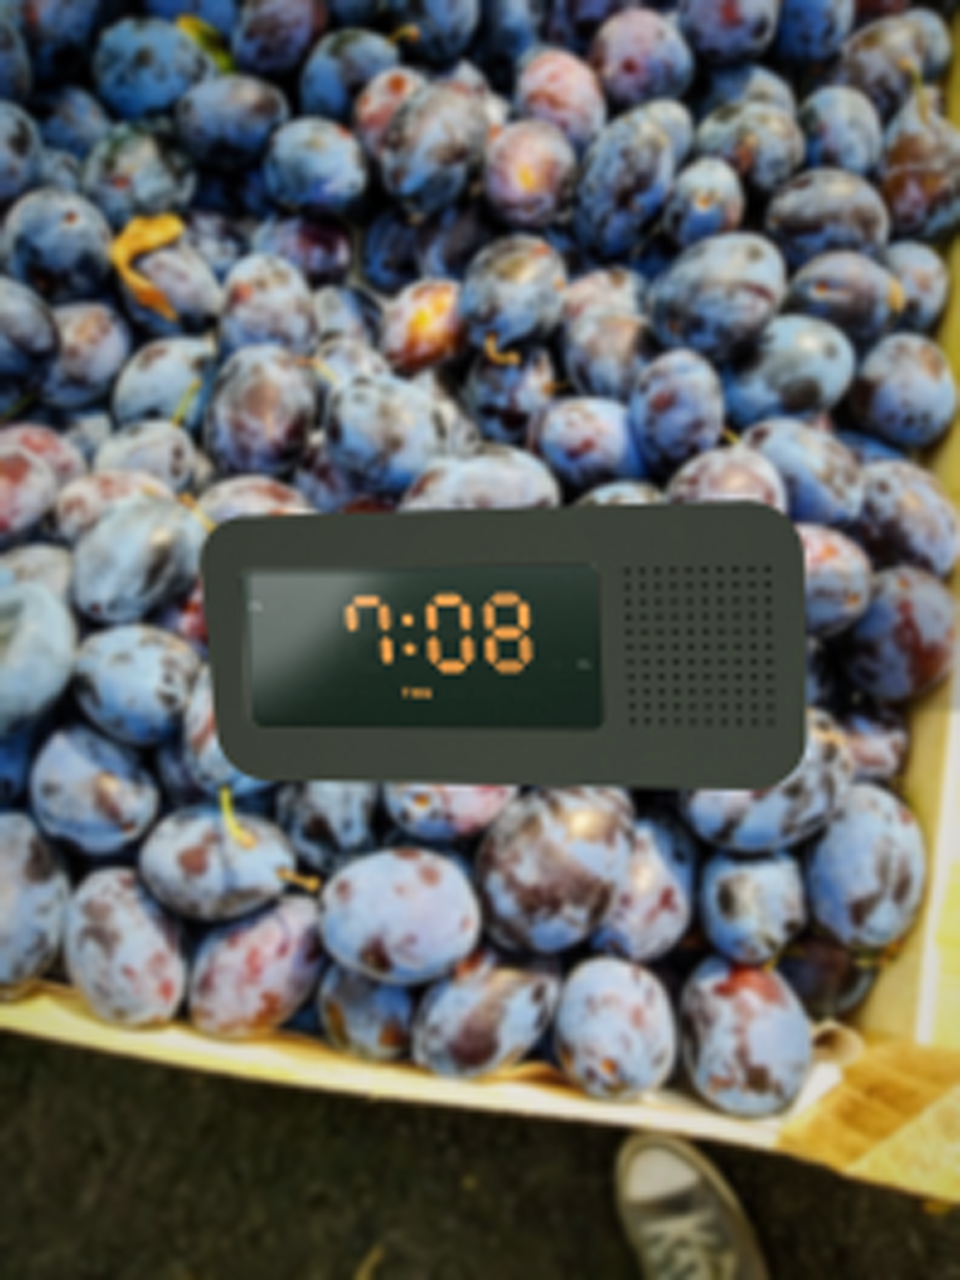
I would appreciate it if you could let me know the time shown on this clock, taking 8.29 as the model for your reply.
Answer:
7.08
